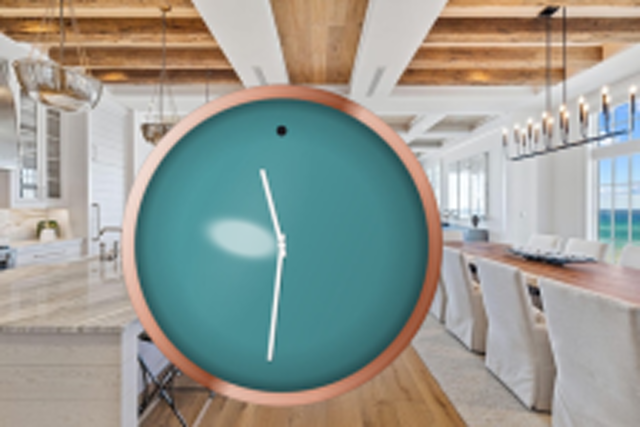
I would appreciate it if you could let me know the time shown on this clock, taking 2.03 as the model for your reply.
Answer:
11.31
